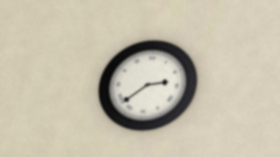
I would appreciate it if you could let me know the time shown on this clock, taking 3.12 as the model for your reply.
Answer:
2.38
